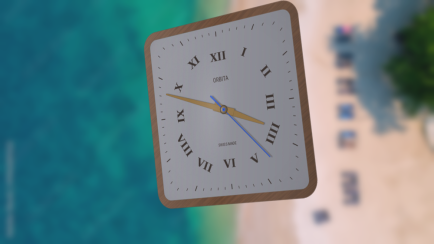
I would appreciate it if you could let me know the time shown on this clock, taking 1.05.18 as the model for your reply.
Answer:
3.48.23
